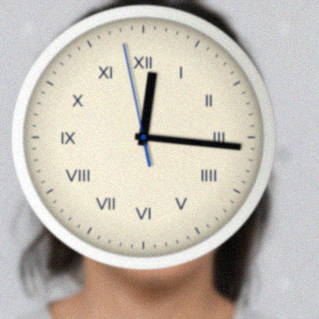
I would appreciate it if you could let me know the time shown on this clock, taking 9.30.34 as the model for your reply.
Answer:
12.15.58
